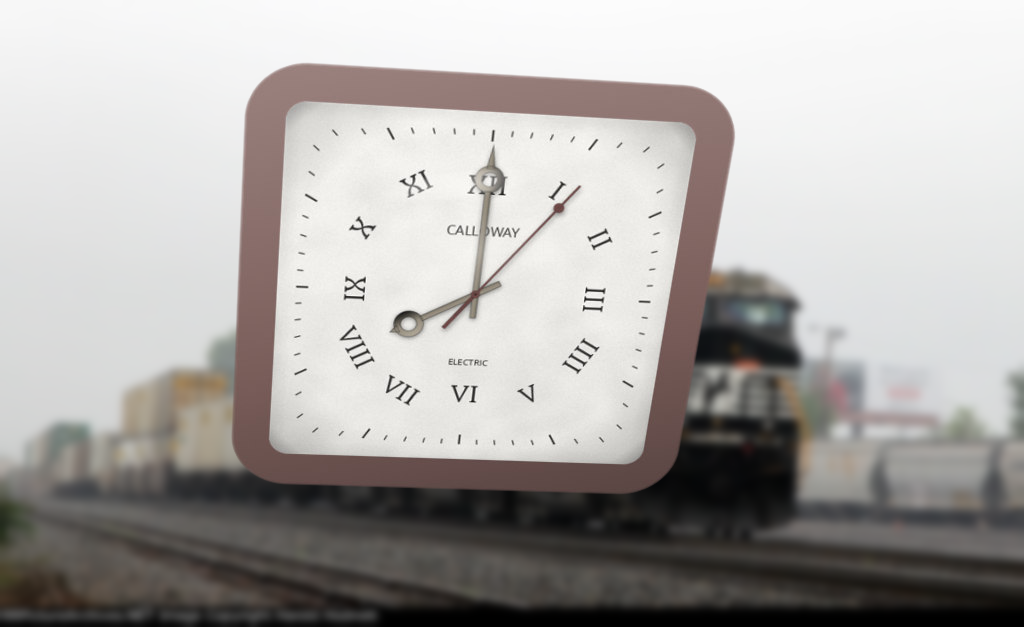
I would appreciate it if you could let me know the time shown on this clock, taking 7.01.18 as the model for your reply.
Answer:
8.00.06
